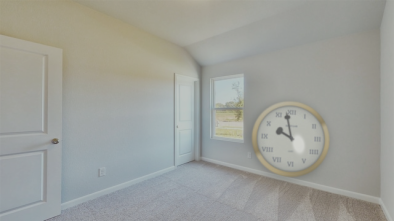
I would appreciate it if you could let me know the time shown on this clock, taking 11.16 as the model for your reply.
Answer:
9.58
